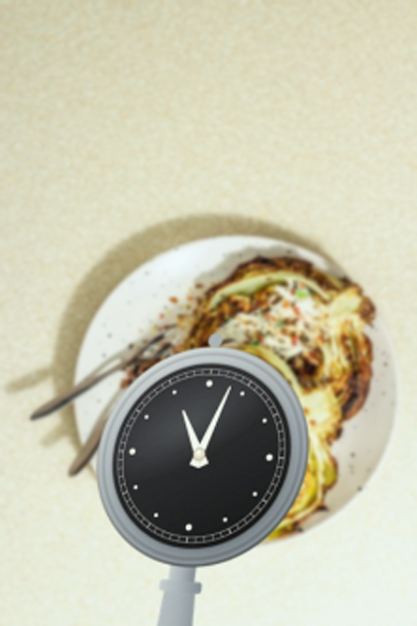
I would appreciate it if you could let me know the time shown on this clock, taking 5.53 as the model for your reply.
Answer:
11.03
